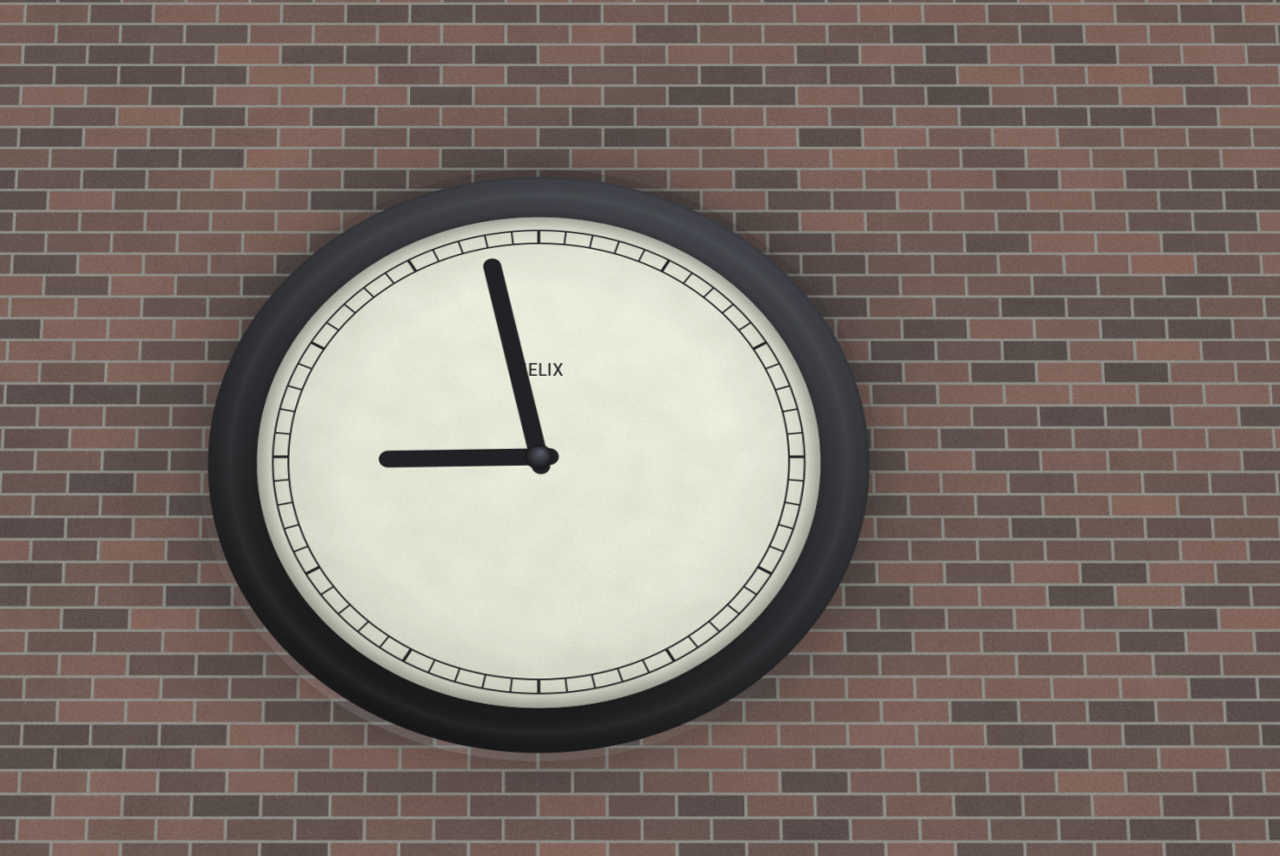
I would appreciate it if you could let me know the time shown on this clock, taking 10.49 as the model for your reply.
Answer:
8.58
